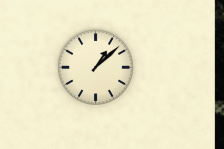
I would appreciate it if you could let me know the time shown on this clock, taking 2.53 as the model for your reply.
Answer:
1.08
